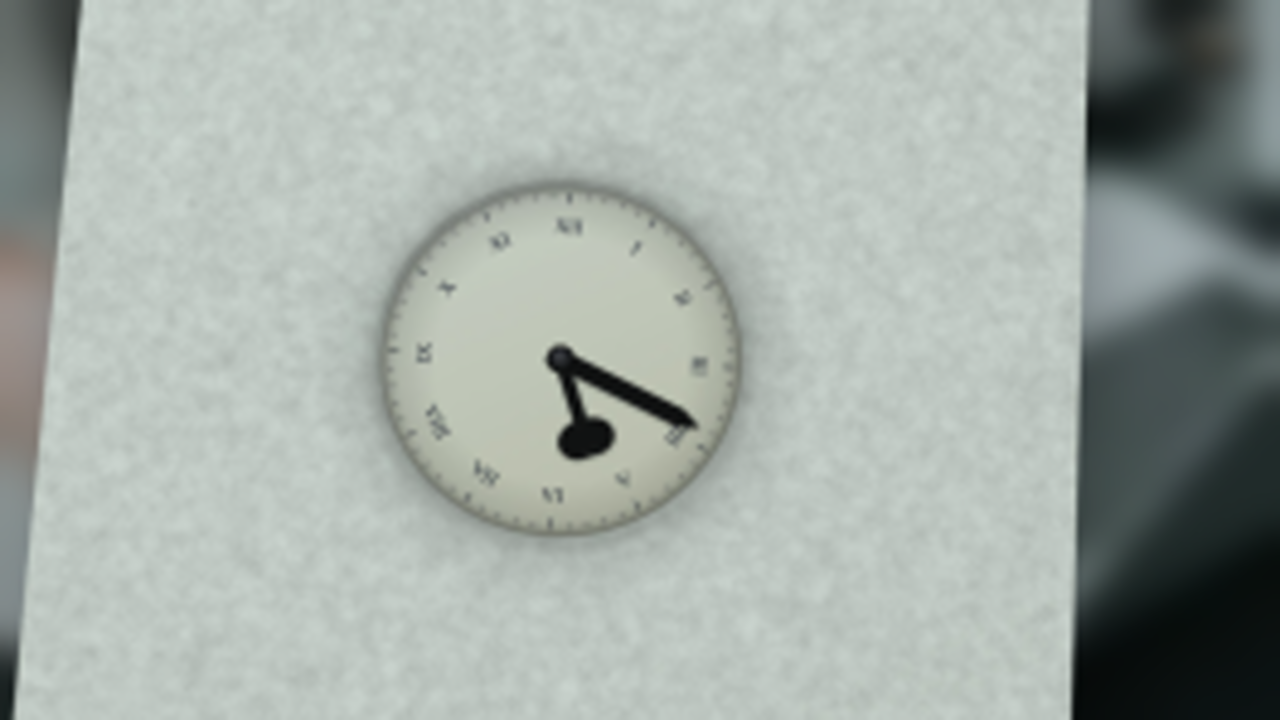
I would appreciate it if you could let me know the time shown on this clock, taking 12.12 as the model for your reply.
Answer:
5.19
